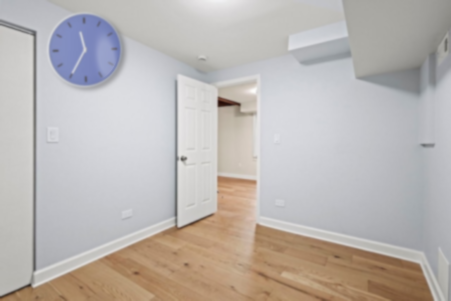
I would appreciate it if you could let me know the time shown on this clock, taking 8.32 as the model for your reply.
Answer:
11.35
